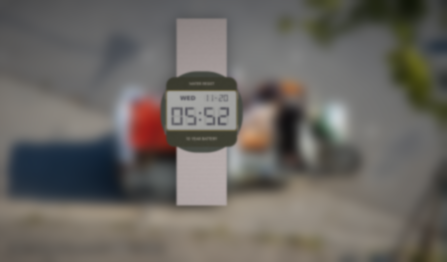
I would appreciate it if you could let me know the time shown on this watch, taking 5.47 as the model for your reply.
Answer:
5.52
